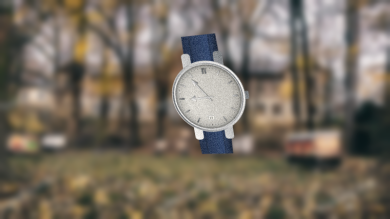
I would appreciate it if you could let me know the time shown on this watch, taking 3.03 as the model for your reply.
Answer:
8.54
